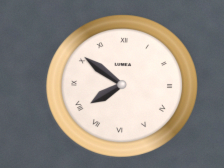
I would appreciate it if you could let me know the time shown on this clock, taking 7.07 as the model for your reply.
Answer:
7.51
